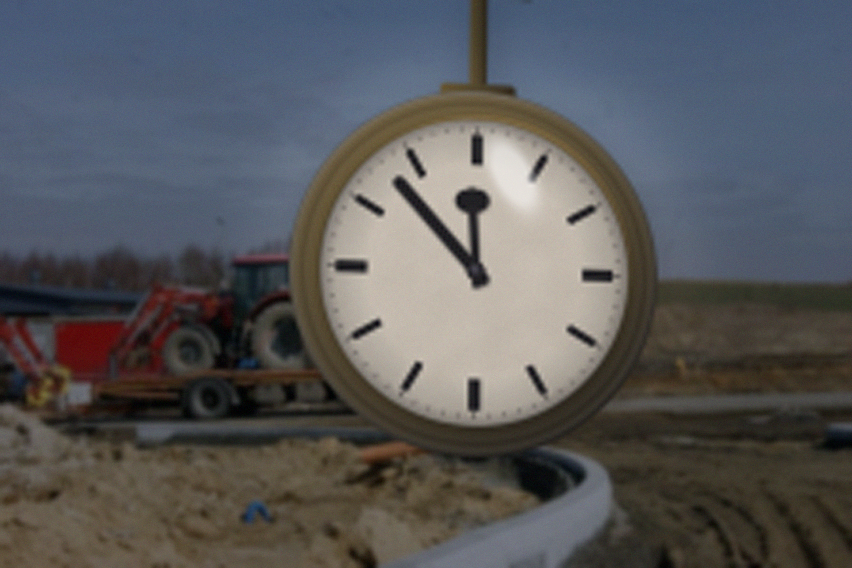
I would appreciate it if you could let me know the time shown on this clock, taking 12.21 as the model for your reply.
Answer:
11.53
